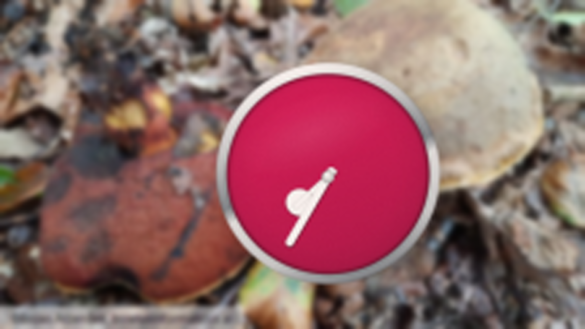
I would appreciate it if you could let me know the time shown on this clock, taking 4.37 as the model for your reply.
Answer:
7.35
